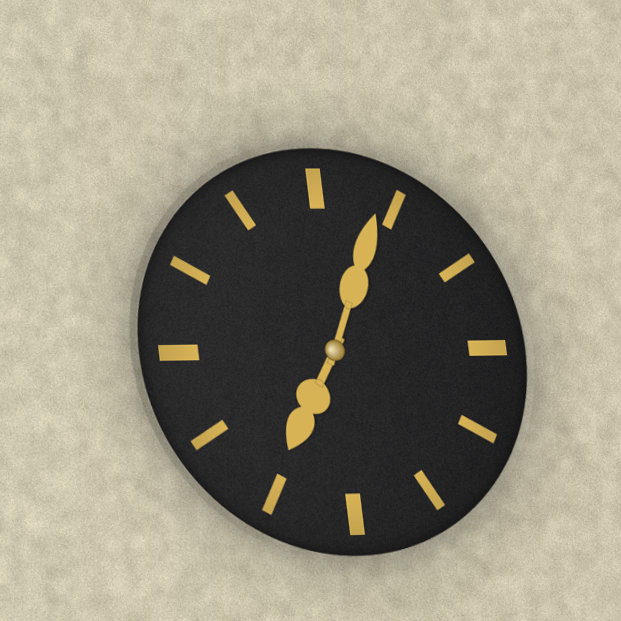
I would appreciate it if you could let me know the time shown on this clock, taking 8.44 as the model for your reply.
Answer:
7.04
